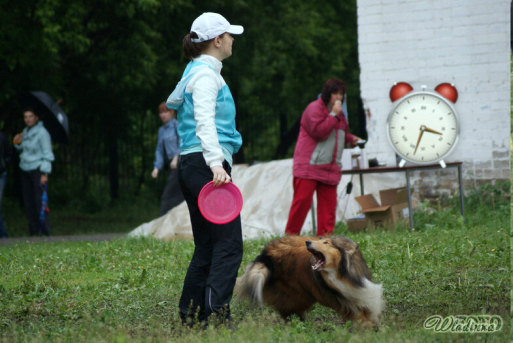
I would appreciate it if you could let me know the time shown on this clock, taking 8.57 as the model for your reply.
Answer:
3.33
